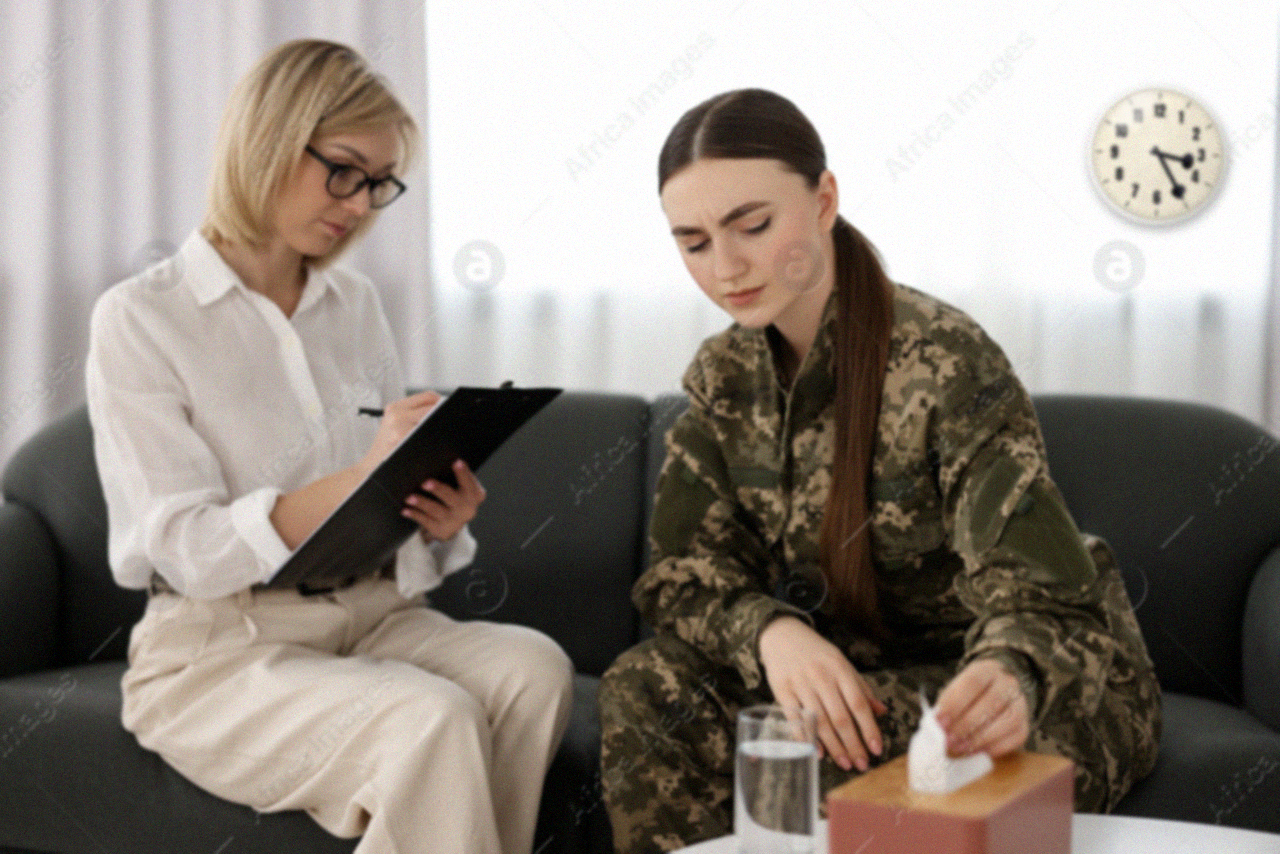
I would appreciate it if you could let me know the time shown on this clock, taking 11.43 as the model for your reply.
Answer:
3.25
